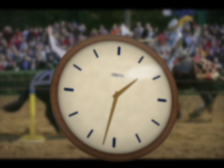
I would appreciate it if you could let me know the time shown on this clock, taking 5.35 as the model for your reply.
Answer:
1.32
